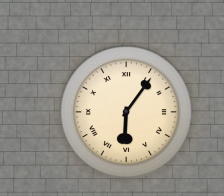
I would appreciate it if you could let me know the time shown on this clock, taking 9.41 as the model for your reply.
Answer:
6.06
